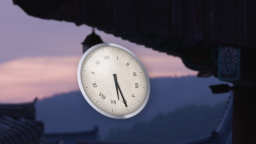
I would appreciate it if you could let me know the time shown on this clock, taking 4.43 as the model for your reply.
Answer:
6.30
